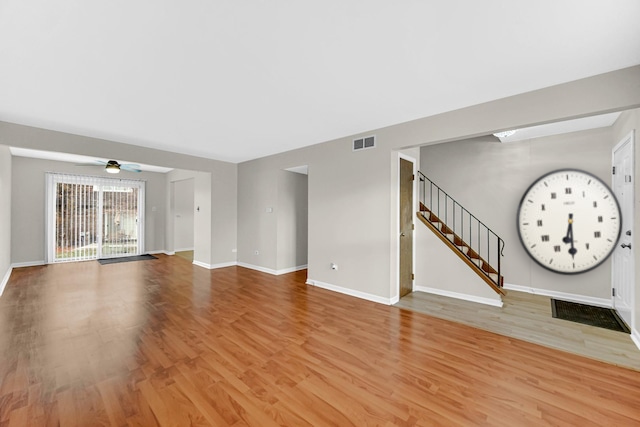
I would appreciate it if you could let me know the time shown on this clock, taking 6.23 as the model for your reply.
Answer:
6.30
